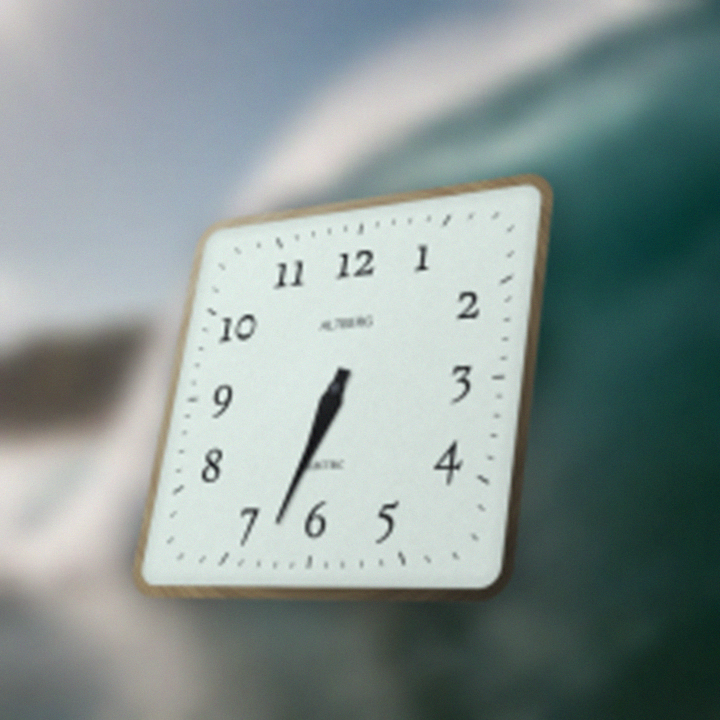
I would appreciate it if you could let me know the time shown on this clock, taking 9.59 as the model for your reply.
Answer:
6.33
